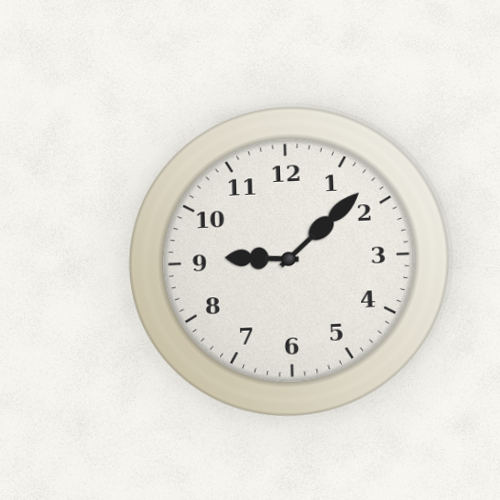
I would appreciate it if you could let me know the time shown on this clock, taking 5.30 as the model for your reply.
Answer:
9.08
